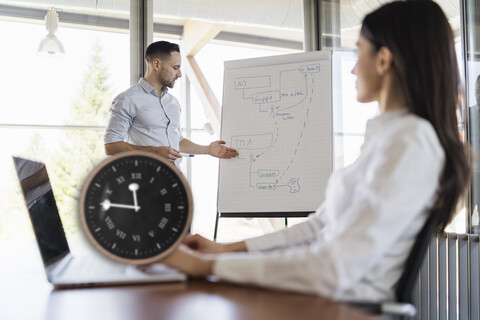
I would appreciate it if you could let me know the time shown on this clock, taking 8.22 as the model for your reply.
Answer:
11.46
